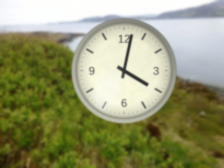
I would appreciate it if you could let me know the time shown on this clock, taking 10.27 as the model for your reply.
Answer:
4.02
